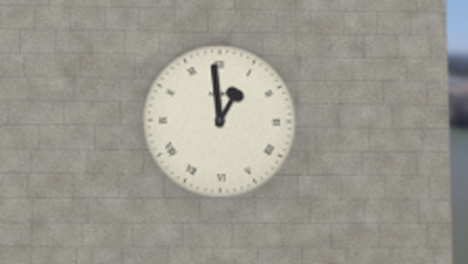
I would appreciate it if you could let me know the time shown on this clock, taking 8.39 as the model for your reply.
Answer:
12.59
